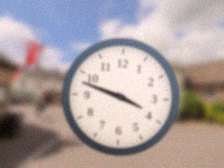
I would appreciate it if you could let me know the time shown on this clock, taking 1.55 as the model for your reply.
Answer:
3.48
